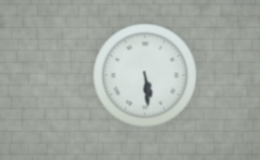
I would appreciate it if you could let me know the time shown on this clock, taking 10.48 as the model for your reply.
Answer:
5.29
